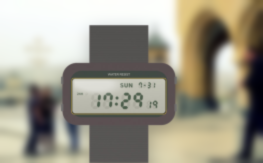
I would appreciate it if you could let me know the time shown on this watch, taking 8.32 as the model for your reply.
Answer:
17.29
